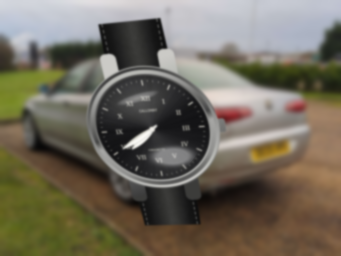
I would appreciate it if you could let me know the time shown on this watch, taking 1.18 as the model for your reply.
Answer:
7.40
